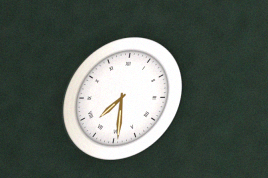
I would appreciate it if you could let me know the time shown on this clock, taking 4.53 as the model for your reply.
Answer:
7.29
